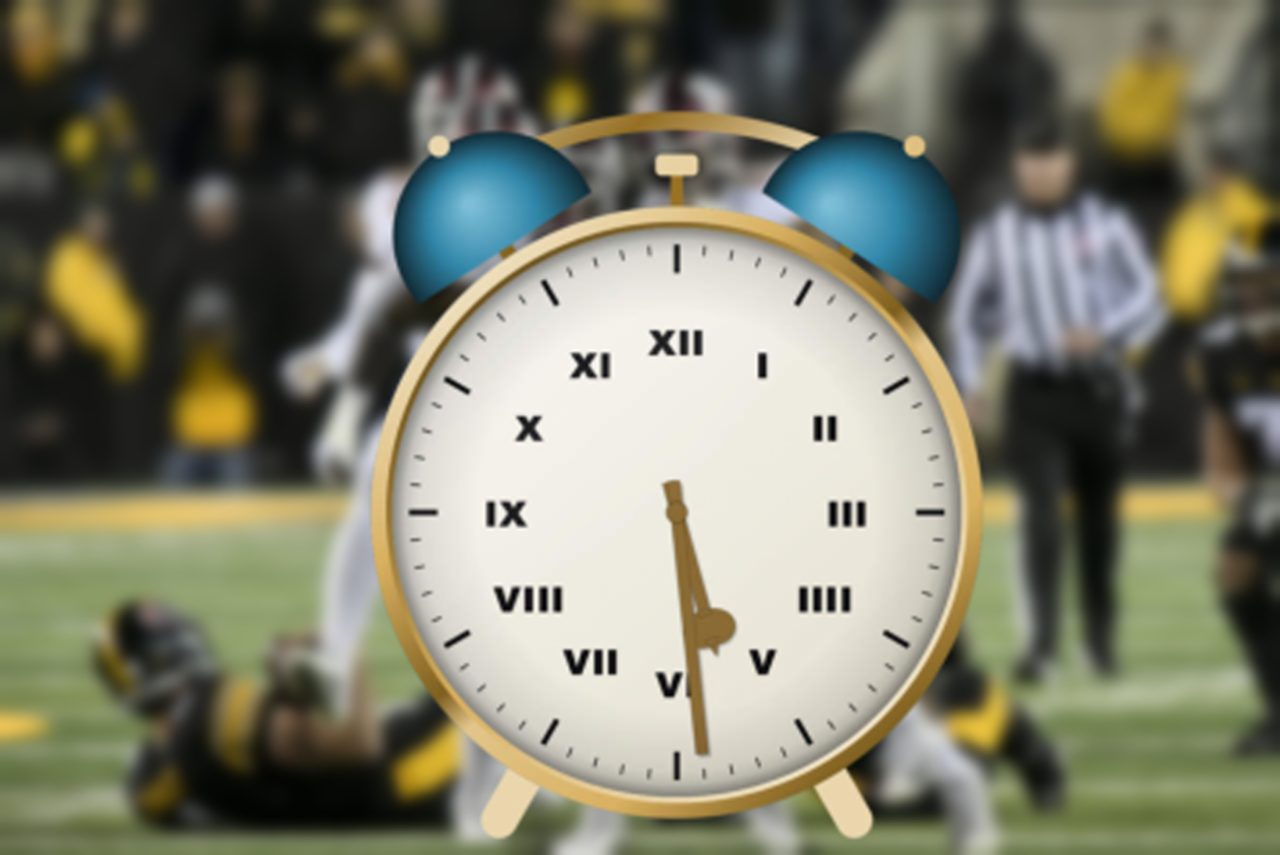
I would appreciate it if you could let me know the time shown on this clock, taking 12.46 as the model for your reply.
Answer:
5.29
